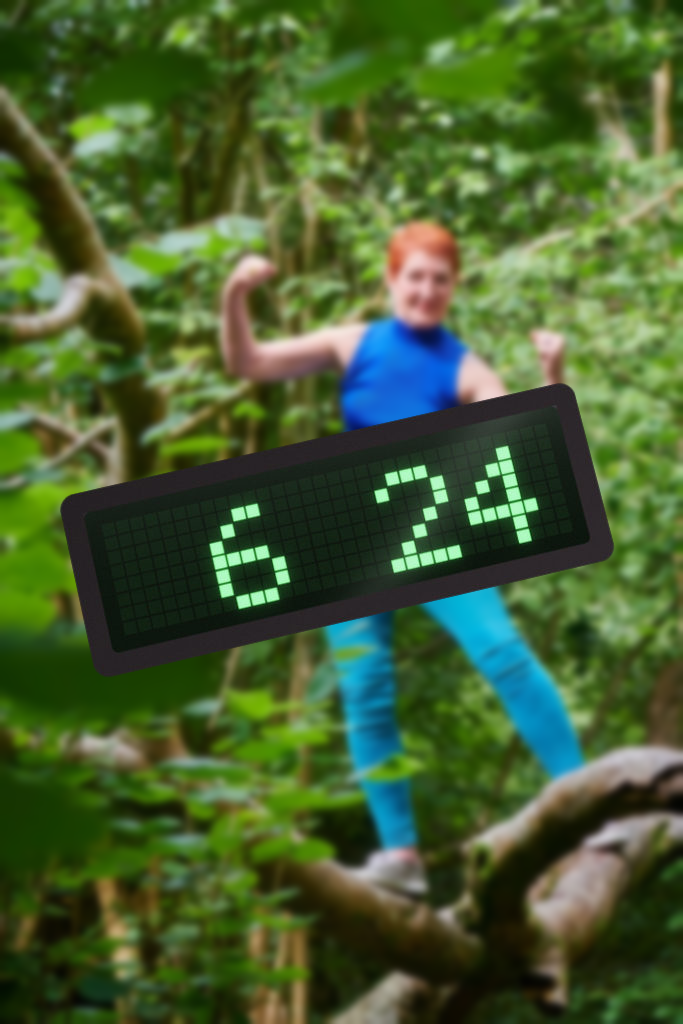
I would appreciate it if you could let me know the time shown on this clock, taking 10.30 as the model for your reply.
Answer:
6.24
